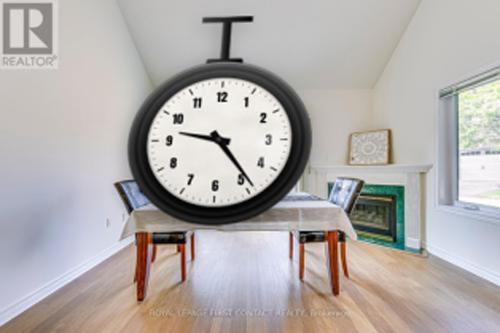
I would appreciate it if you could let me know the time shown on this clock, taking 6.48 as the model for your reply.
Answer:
9.24
